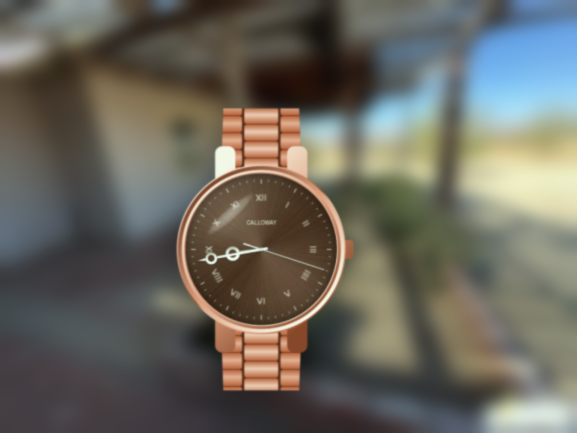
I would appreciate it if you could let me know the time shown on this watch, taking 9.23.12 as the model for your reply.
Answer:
8.43.18
